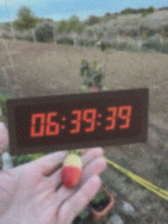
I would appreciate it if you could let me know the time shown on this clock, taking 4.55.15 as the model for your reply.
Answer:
6.39.39
